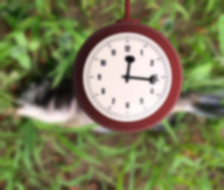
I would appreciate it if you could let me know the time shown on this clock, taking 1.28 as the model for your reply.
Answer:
12.16
